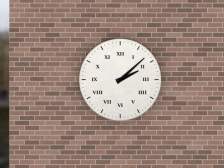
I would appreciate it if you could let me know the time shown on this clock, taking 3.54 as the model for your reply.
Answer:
2.08
